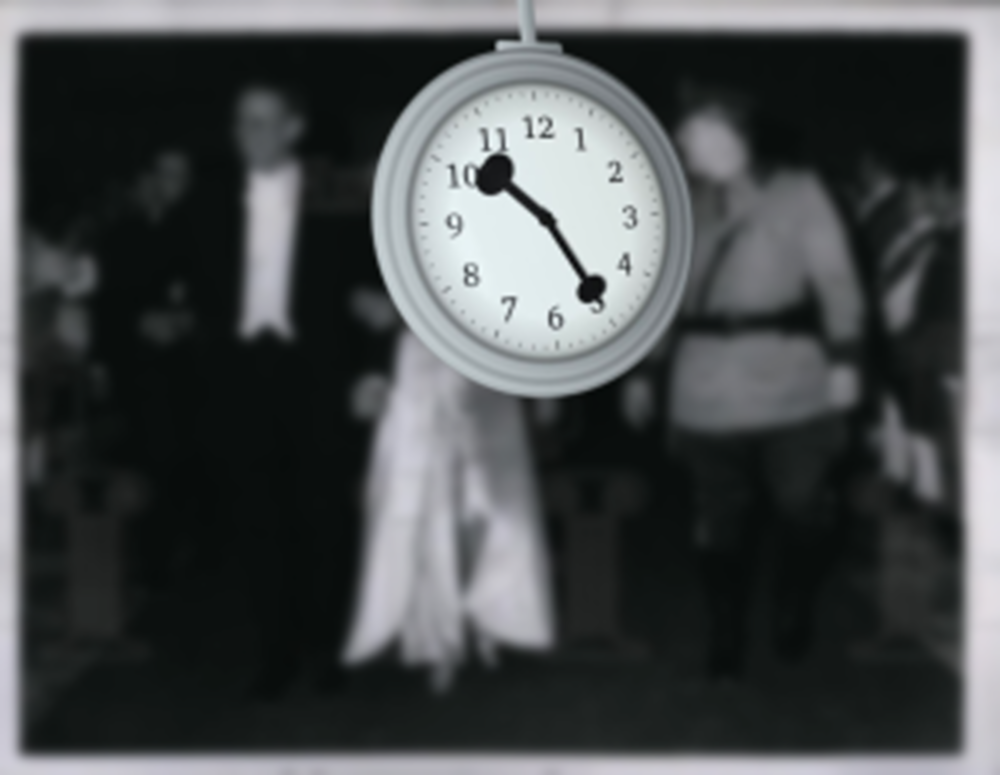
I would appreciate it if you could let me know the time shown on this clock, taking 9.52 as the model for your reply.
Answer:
10.25
